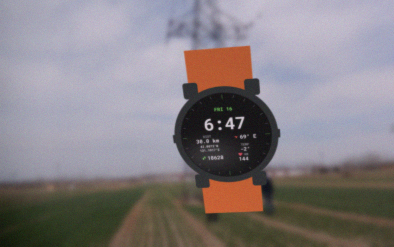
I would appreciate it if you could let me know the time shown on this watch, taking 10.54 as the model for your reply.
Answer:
6.47
